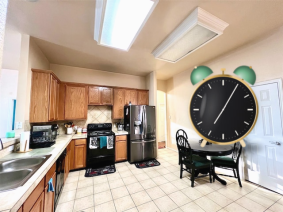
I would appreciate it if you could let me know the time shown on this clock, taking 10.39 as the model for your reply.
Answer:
7.05
